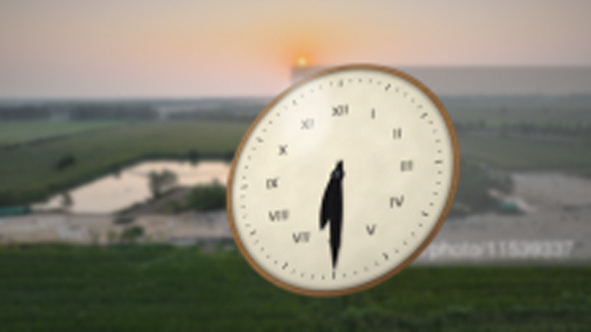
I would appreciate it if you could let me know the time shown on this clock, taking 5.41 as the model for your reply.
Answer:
6.30
